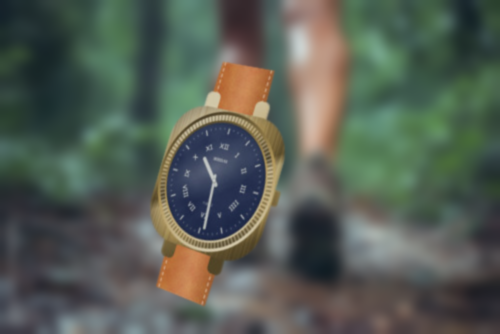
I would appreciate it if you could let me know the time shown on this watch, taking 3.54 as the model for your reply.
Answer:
10.29
